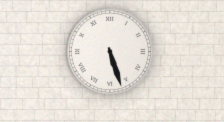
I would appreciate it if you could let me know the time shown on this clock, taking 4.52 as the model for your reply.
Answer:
5.27
